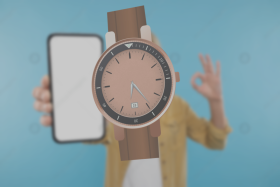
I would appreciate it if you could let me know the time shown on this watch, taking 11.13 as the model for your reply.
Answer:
6.24
